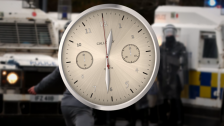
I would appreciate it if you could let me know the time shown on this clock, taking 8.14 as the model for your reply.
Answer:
12.31
